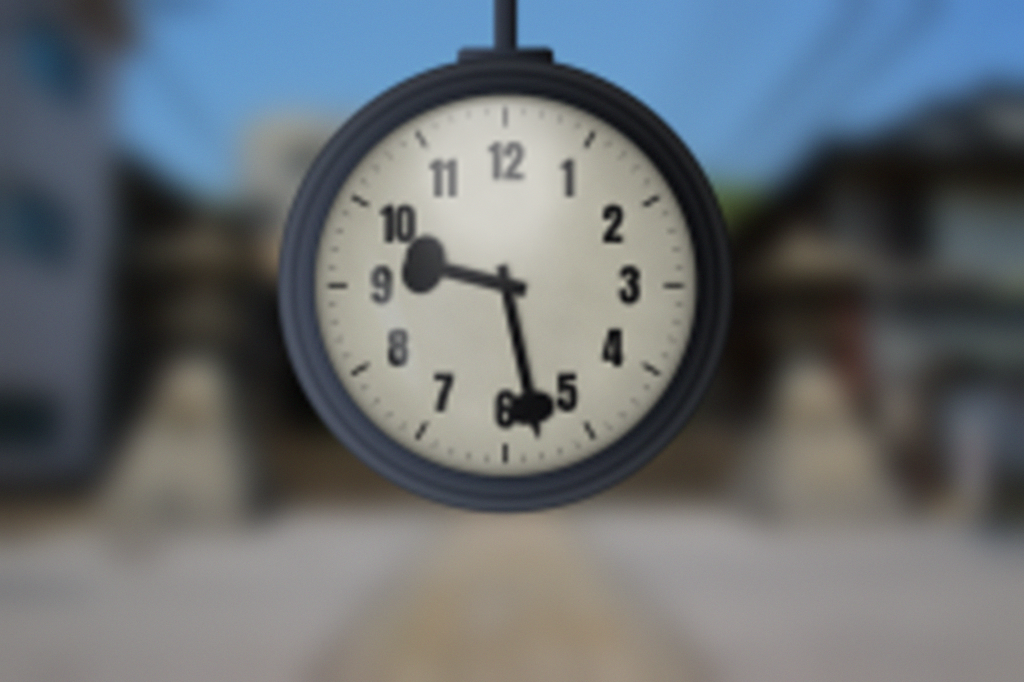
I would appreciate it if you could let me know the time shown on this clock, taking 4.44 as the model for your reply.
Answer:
9.28
